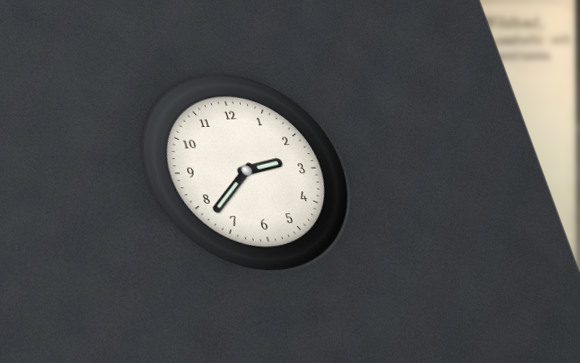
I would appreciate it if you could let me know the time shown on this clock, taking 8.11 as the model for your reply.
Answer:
2.38
